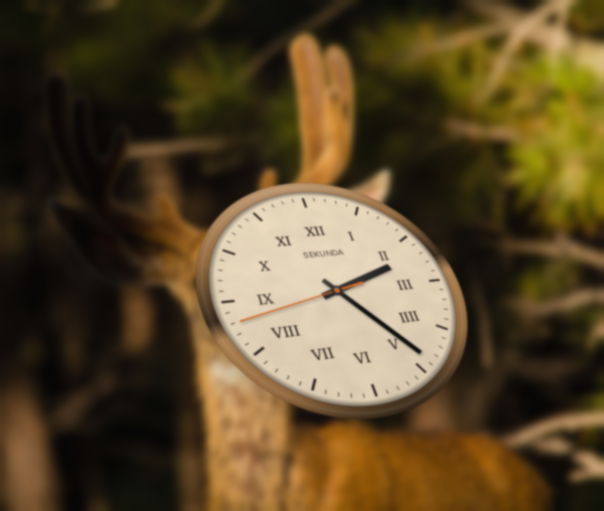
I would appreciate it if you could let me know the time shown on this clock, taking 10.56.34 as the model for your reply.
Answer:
2.23.43
